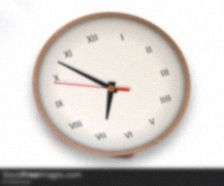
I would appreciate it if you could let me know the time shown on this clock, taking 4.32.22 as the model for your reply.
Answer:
6.52.49
